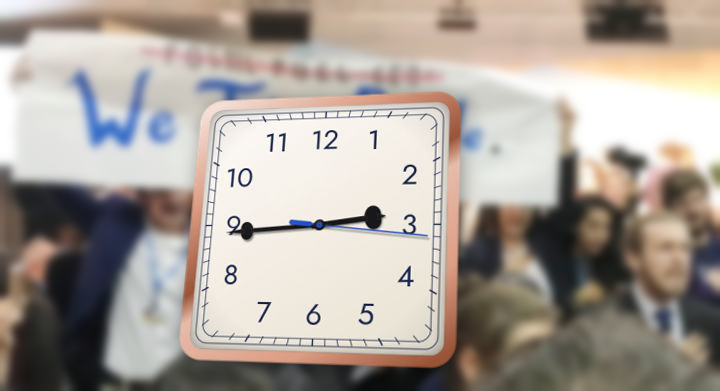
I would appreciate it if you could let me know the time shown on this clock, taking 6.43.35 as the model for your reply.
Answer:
2.44.16
